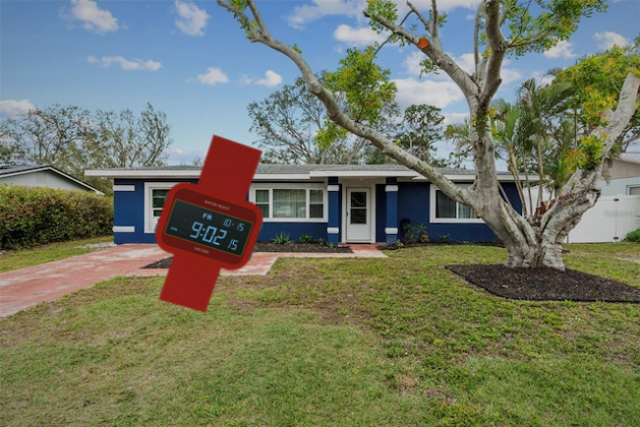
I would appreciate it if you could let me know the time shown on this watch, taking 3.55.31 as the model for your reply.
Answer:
9.02.15
